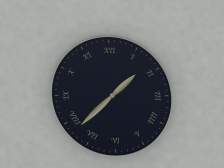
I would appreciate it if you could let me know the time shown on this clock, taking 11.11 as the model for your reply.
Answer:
1.38
